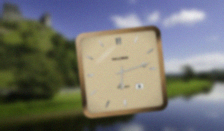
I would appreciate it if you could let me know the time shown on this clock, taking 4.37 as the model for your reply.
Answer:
6.13
